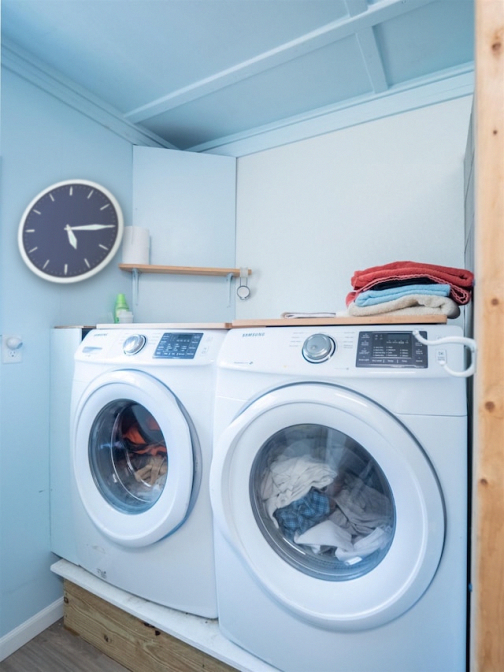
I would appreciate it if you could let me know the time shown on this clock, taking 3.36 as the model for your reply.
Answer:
5.15
